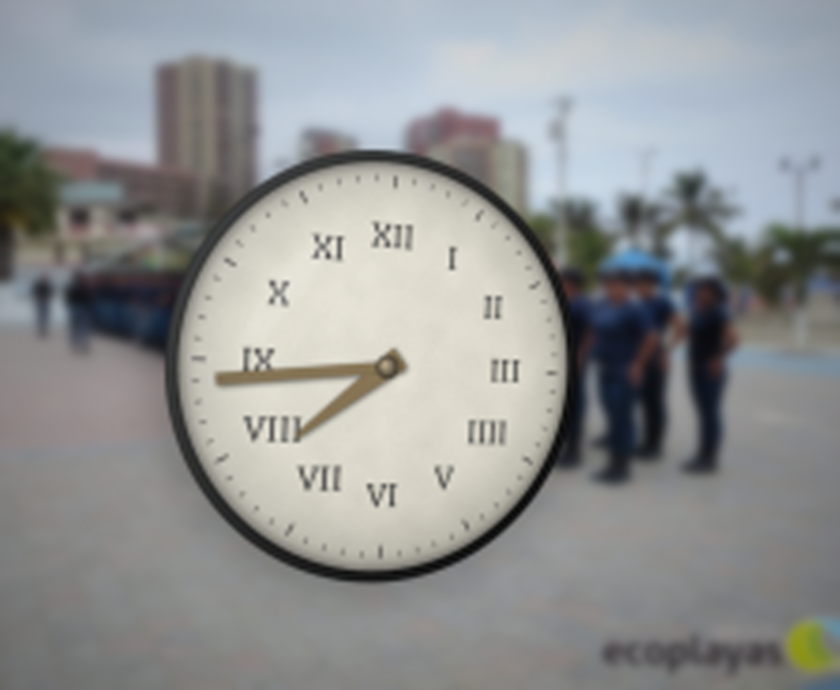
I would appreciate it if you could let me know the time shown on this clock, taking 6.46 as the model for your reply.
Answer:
7.44
